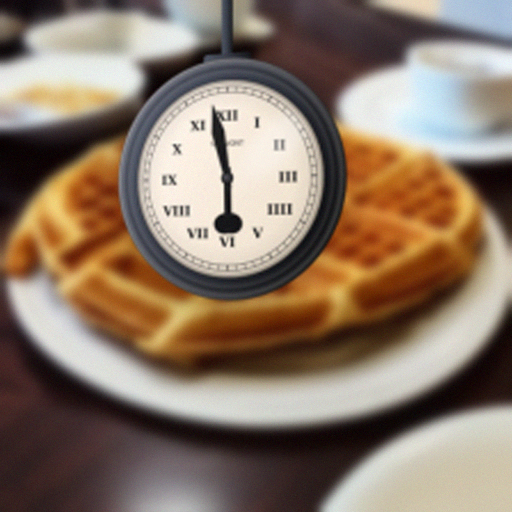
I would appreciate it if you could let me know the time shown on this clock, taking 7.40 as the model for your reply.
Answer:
5.58
